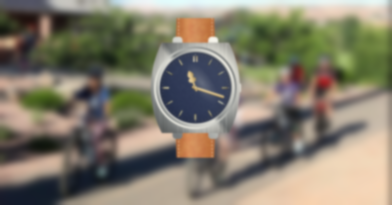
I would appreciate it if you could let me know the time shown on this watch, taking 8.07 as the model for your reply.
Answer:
11.18
